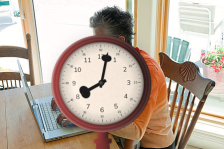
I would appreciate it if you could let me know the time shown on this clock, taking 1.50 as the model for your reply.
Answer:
8.02
